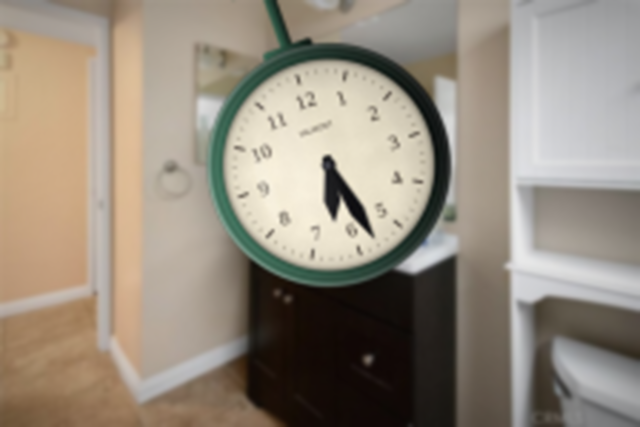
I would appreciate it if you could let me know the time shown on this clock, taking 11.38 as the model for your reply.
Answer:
6.28
